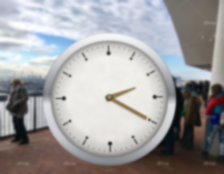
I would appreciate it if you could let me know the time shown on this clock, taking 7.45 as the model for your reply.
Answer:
2.20
